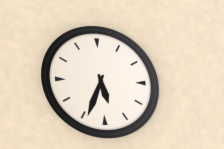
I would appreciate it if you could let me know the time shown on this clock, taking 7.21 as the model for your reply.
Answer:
5.34
